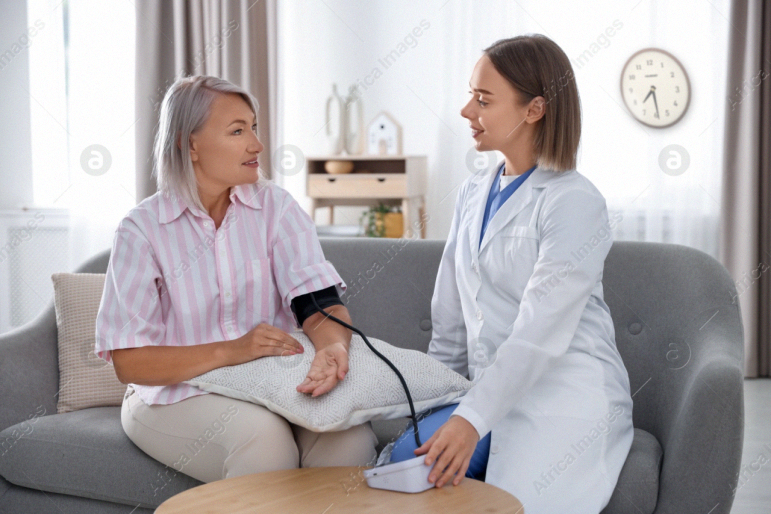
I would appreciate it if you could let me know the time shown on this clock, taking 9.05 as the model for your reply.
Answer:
7.29
